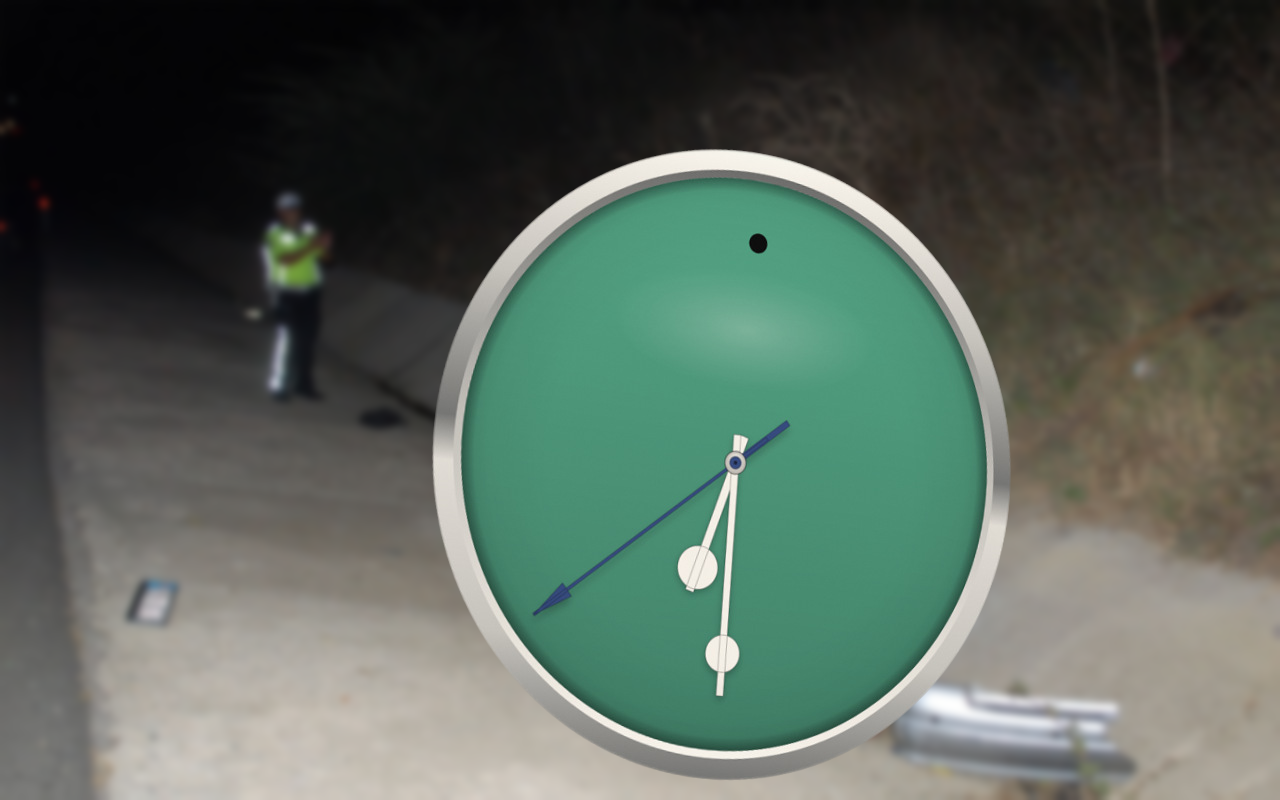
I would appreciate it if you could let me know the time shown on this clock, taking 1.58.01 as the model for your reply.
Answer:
6.29.38
